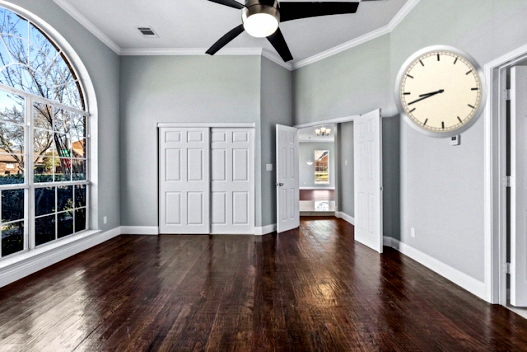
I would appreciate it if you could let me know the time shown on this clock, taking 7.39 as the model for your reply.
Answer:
8.42
